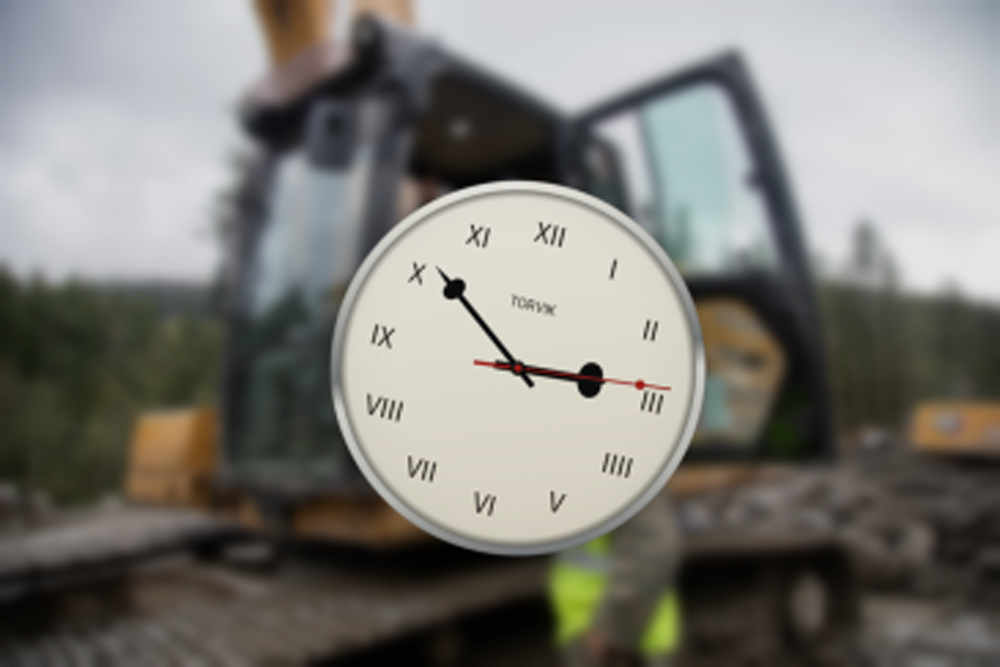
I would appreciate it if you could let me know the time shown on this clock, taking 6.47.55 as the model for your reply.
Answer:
2.51.14
